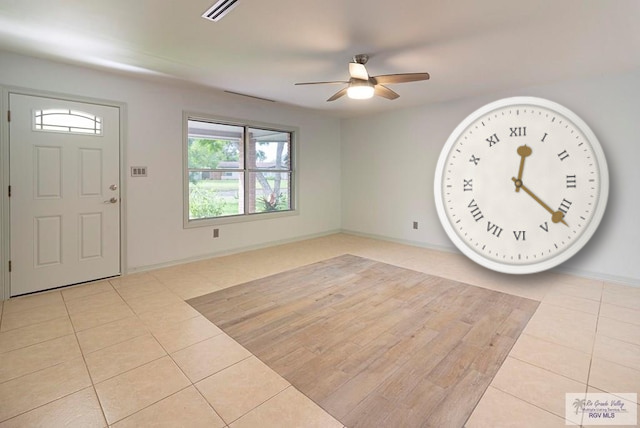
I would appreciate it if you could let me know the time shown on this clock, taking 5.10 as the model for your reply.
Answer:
12.22
